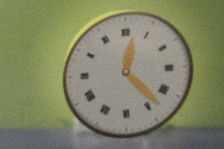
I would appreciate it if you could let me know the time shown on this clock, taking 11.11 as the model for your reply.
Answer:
12.23
